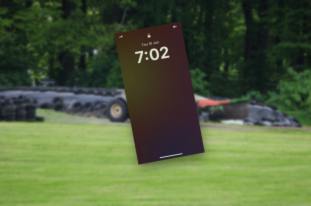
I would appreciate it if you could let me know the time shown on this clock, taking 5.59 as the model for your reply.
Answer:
7.02
